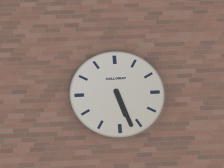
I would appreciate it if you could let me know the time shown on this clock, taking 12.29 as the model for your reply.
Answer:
5.27
